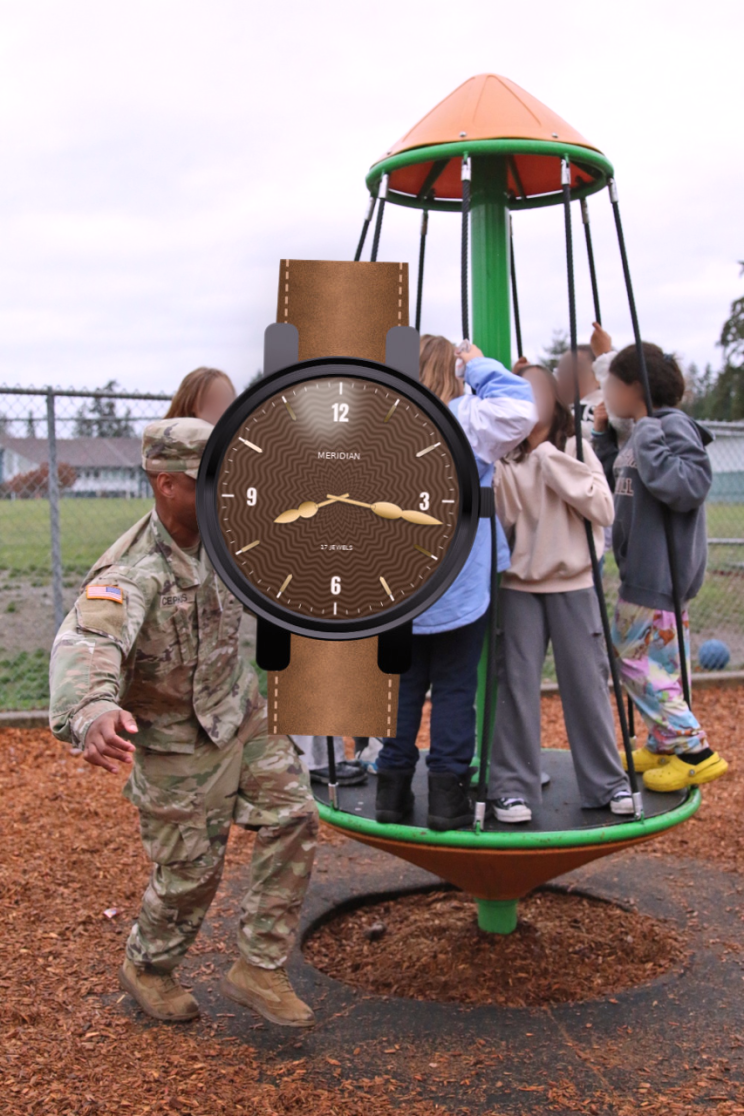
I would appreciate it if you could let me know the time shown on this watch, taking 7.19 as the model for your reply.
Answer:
8.17
